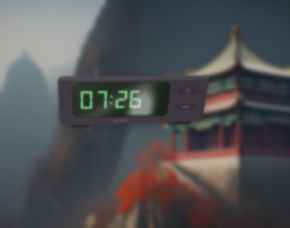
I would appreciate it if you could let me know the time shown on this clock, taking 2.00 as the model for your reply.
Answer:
7.26
